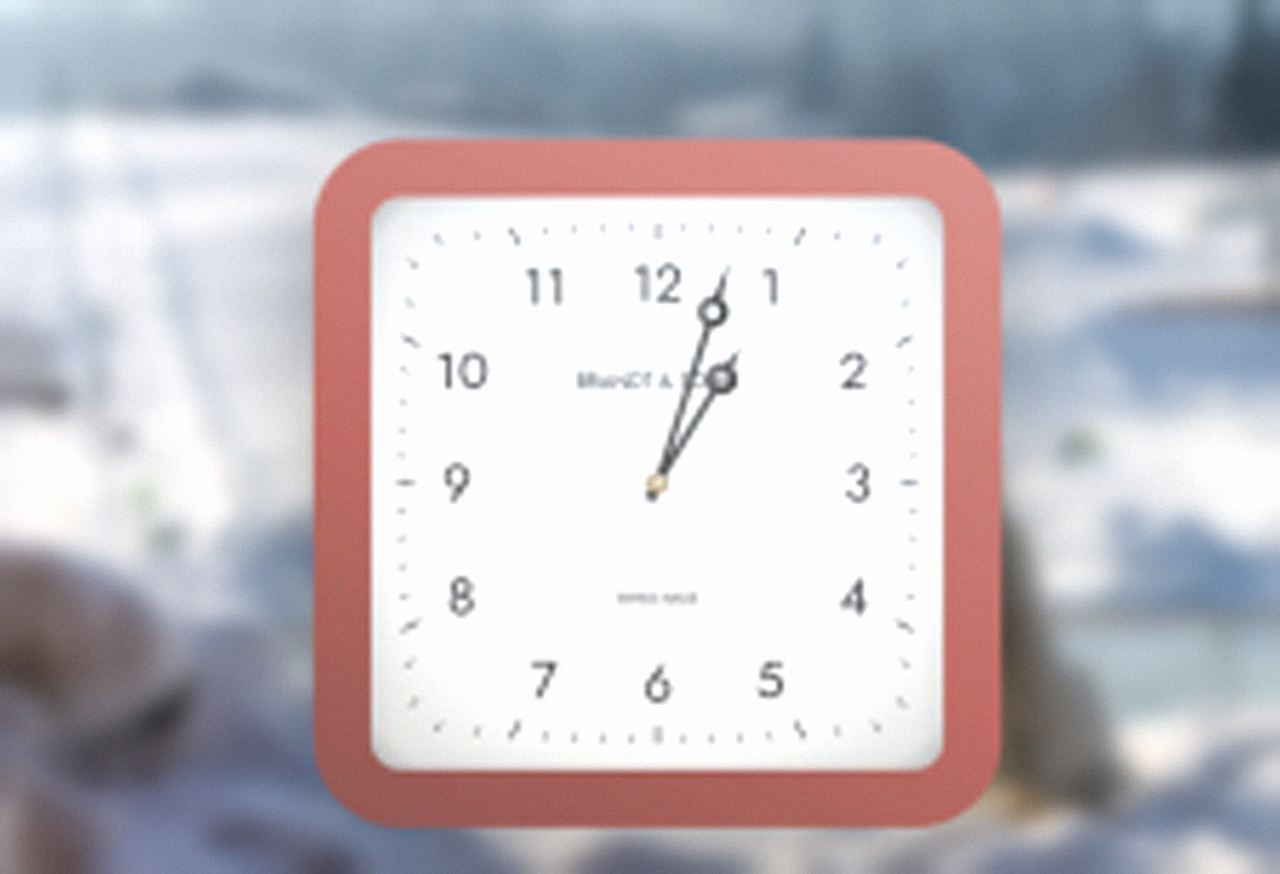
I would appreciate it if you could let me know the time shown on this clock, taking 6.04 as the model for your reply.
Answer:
1.03
